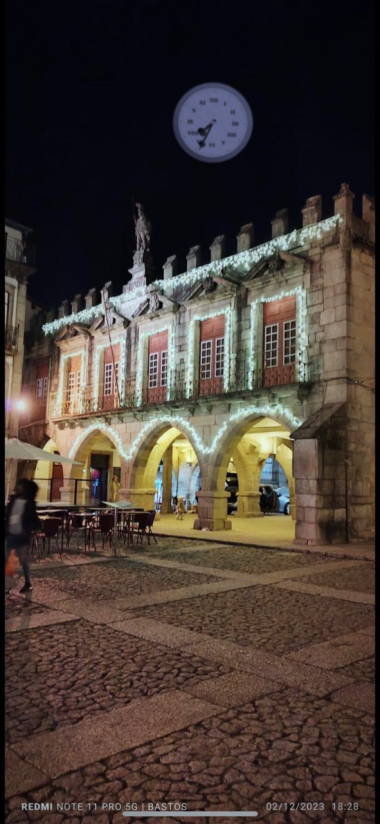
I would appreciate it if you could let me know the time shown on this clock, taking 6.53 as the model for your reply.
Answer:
7.34
